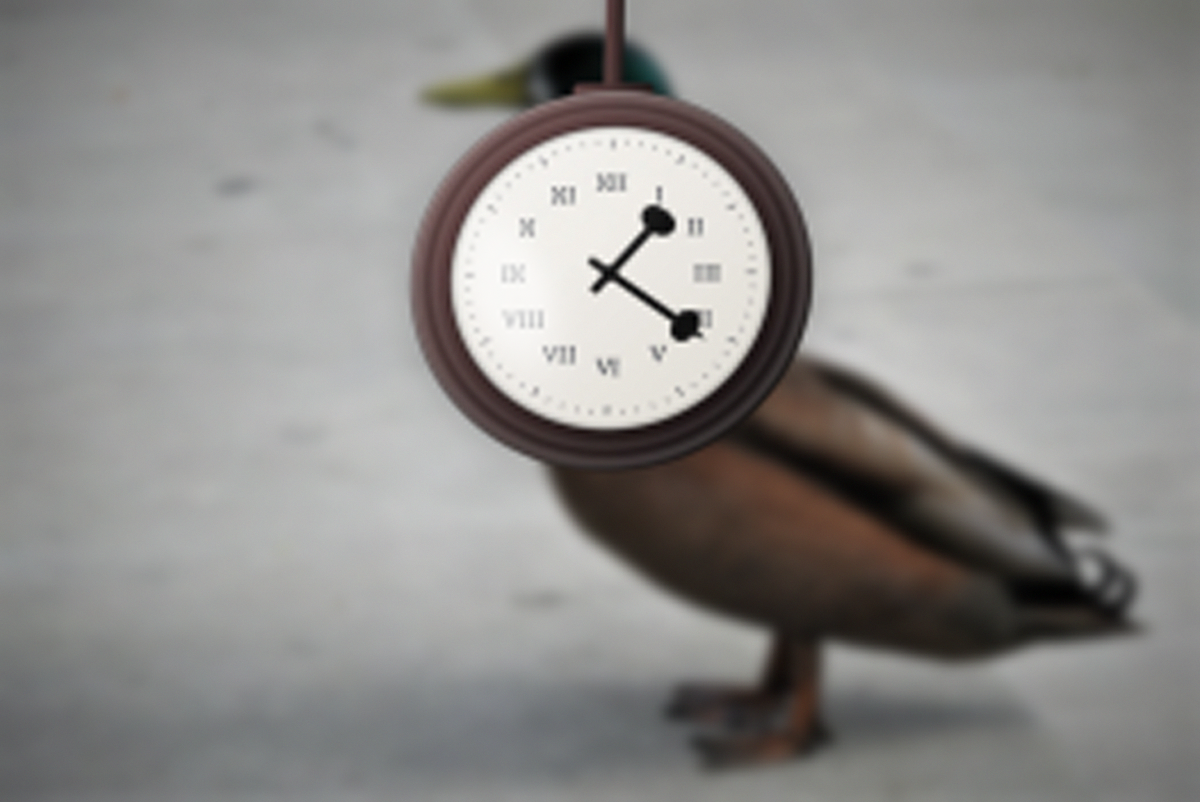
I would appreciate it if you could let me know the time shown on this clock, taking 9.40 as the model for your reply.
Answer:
1.21
